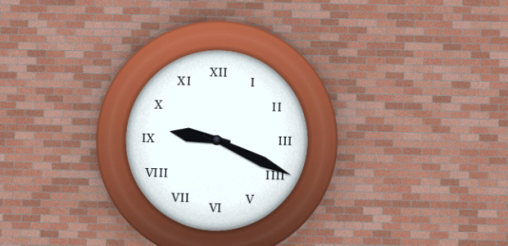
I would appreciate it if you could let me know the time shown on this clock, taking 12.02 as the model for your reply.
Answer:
9.19
